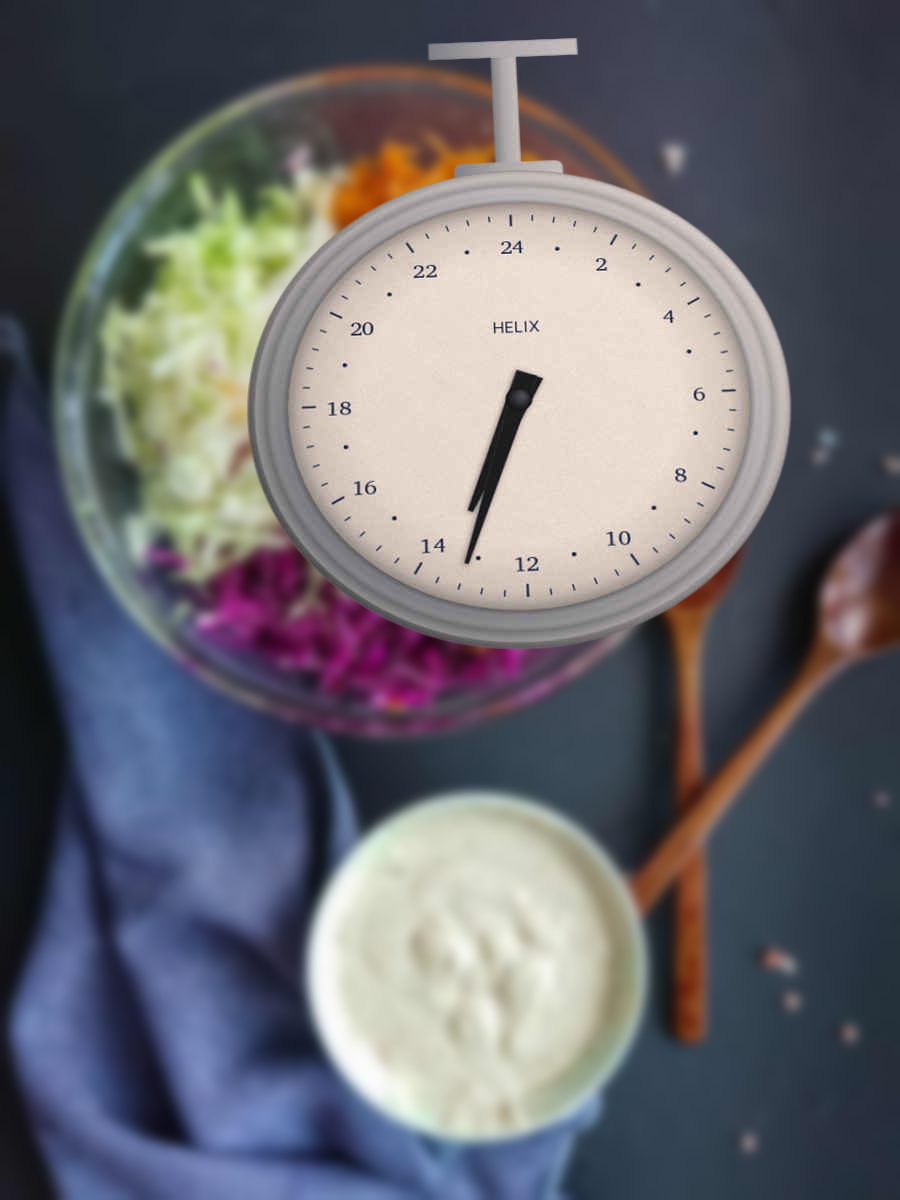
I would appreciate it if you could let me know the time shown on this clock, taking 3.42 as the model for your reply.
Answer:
13.33
